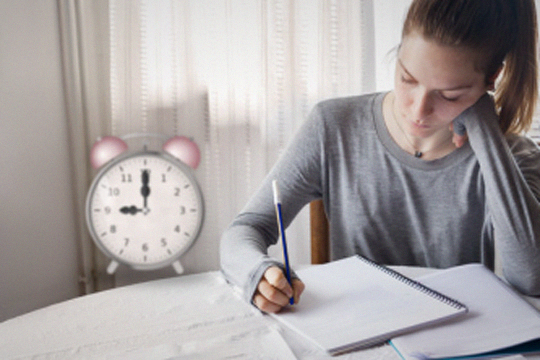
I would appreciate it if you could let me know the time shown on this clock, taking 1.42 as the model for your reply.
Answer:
9.00
